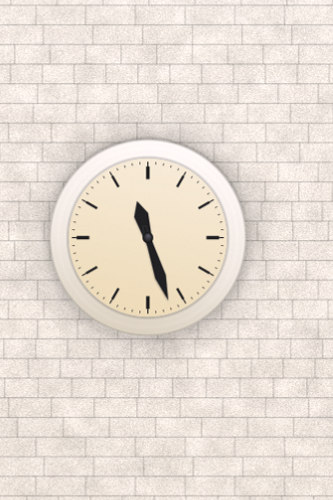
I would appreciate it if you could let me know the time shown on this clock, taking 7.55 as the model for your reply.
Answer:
11.27
